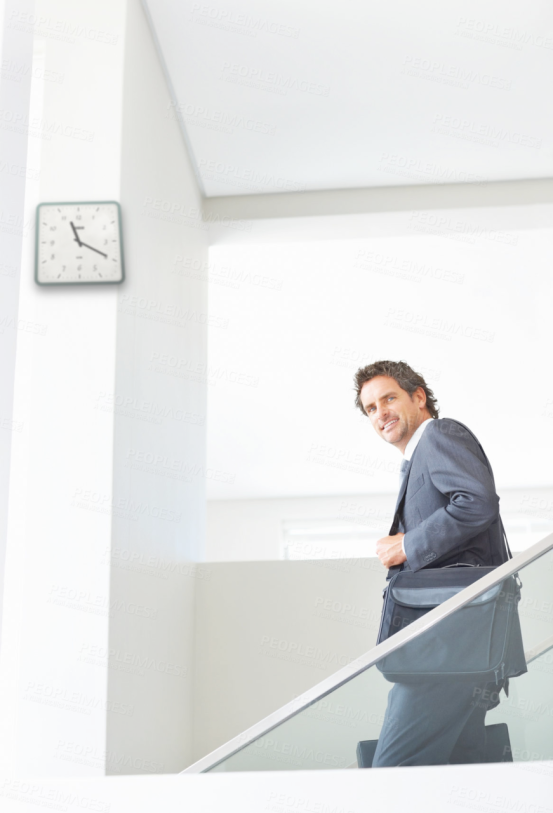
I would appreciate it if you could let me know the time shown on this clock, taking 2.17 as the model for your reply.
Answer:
11.20
